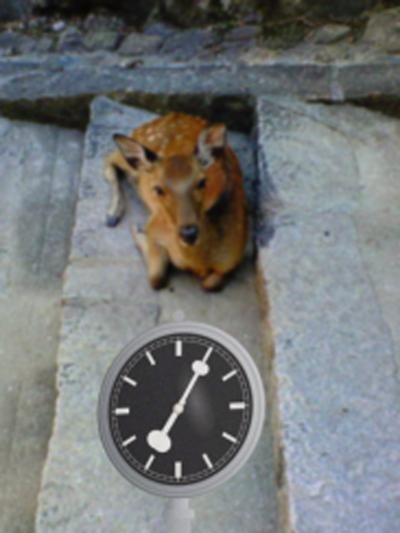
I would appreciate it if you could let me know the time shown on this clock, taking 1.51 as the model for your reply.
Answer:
7.05
